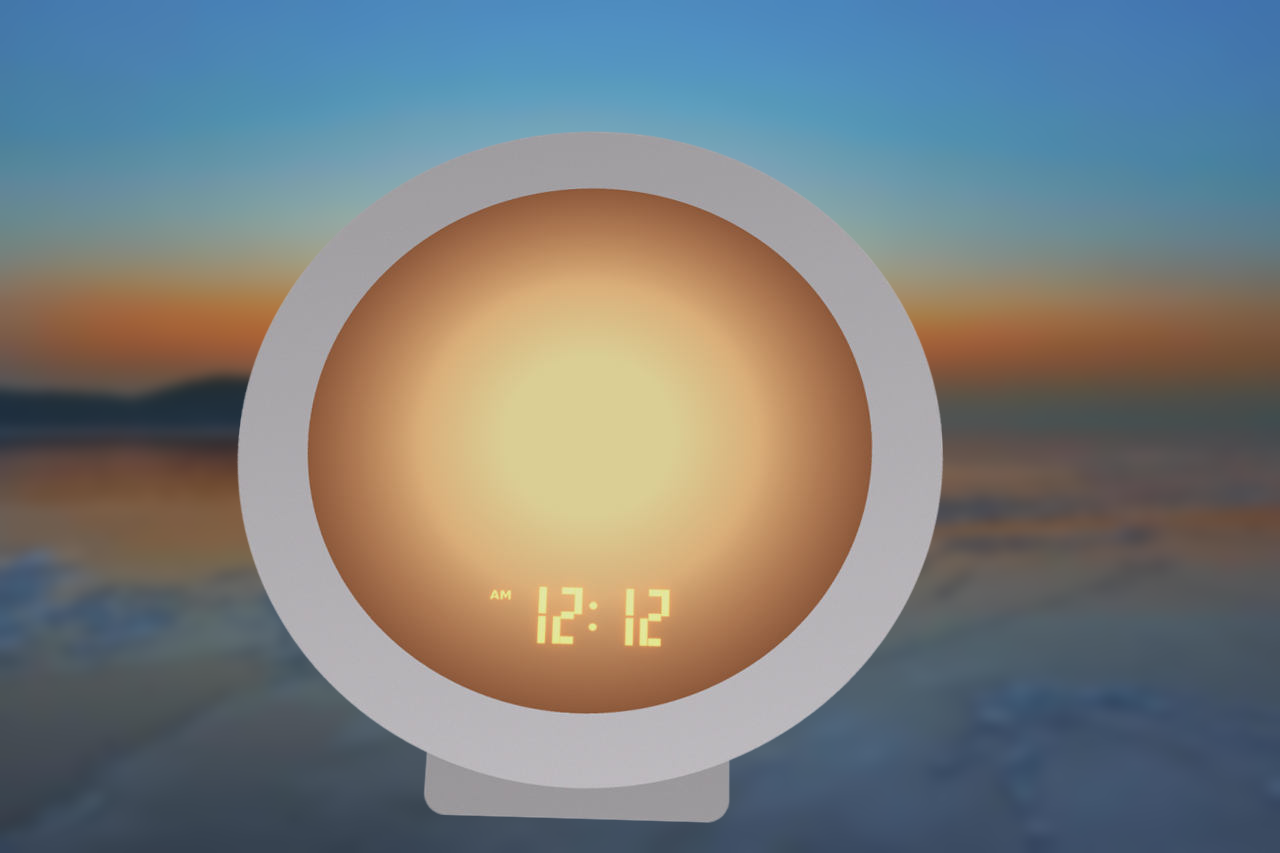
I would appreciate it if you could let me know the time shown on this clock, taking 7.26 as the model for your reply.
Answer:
12.12
